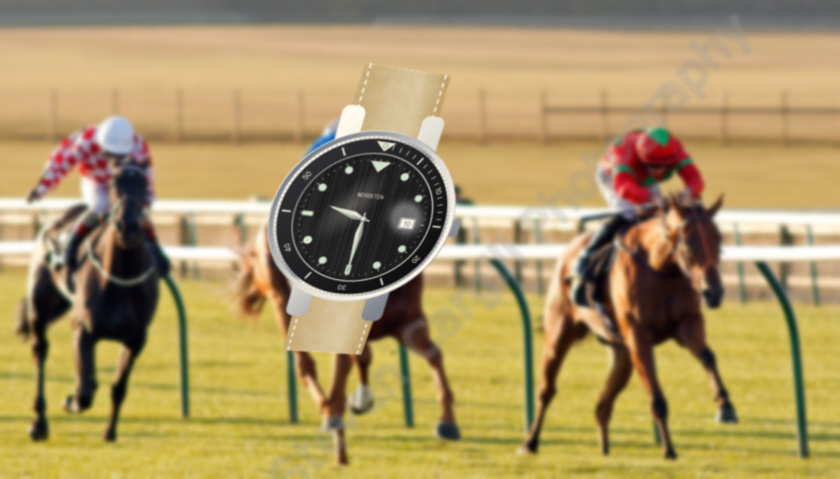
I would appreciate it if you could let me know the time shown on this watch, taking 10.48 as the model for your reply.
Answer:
9.30
